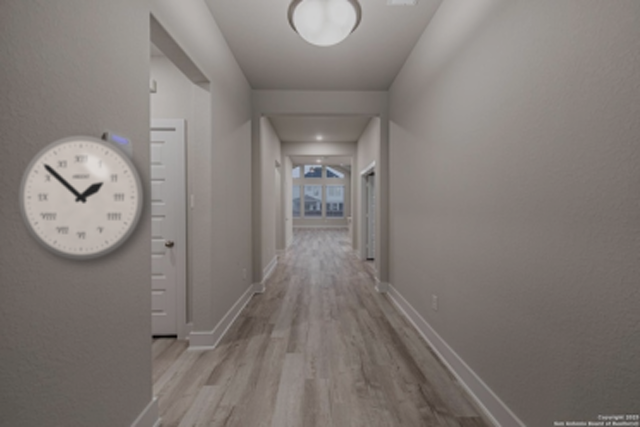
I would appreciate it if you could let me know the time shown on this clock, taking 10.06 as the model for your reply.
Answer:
1.52
